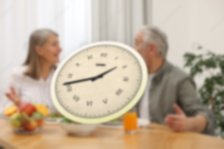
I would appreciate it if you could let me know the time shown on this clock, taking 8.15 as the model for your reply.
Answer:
1.42
